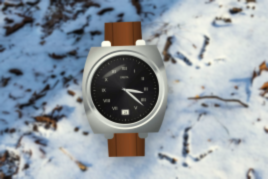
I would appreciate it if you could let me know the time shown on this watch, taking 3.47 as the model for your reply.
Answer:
3.22
